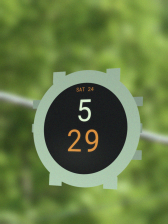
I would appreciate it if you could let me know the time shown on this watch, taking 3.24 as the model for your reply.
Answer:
5.29
